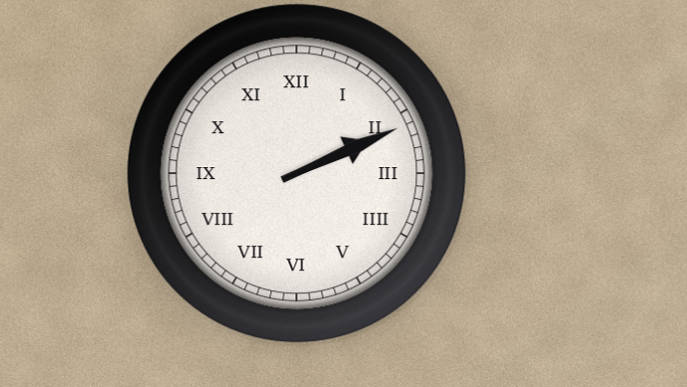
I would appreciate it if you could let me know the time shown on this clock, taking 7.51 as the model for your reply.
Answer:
2.11
